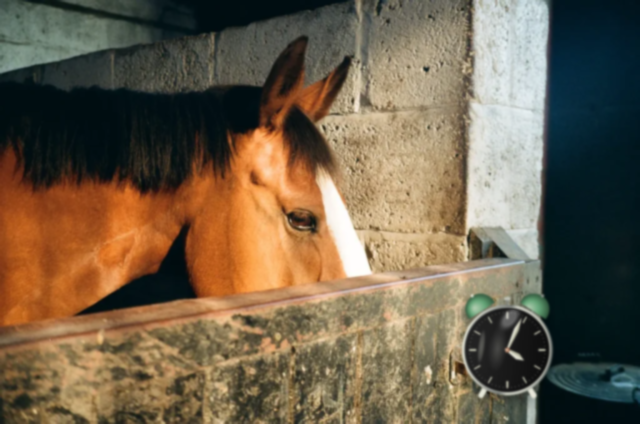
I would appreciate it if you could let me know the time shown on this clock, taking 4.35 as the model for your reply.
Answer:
4.04
